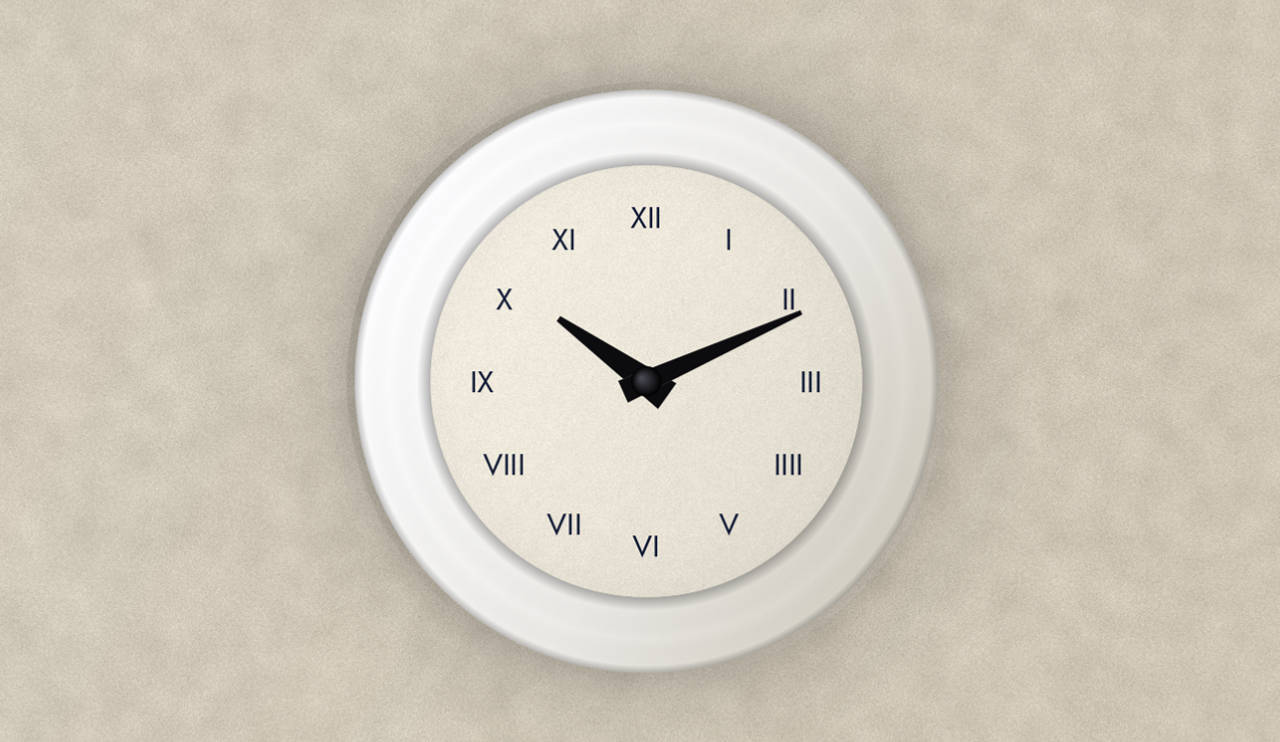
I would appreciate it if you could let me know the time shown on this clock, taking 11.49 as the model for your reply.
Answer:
10.11
